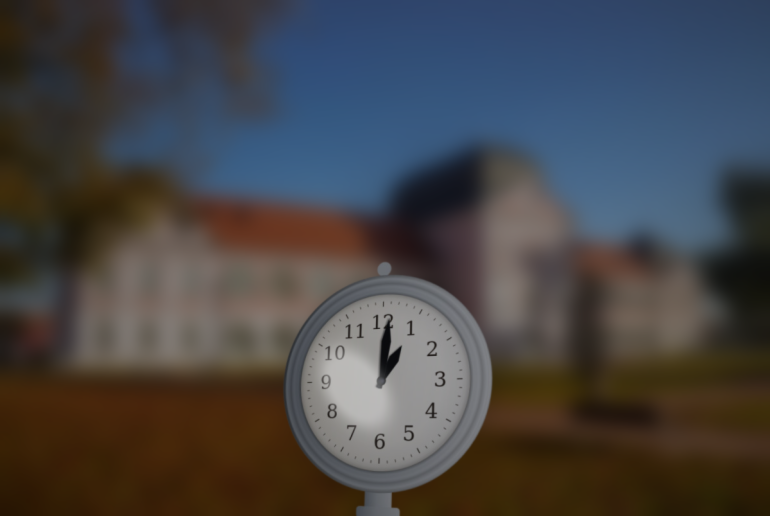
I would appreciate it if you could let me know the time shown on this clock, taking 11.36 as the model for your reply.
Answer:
1.01
